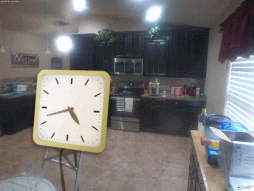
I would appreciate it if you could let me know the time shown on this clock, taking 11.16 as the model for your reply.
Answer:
4.42
